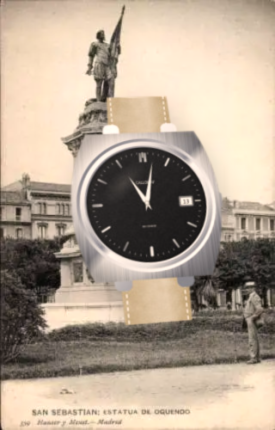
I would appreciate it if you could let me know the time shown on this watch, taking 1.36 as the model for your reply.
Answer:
11.02
